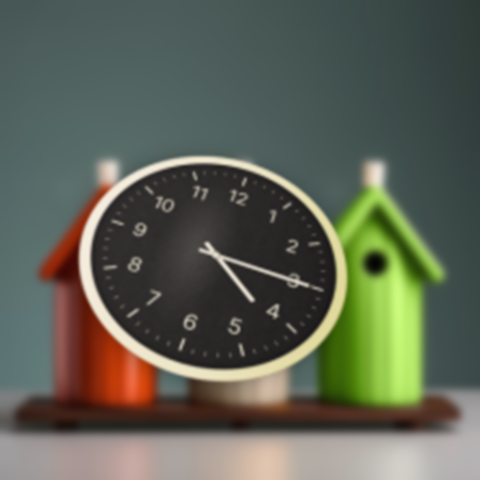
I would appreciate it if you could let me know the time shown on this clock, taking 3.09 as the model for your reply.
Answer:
4.15
